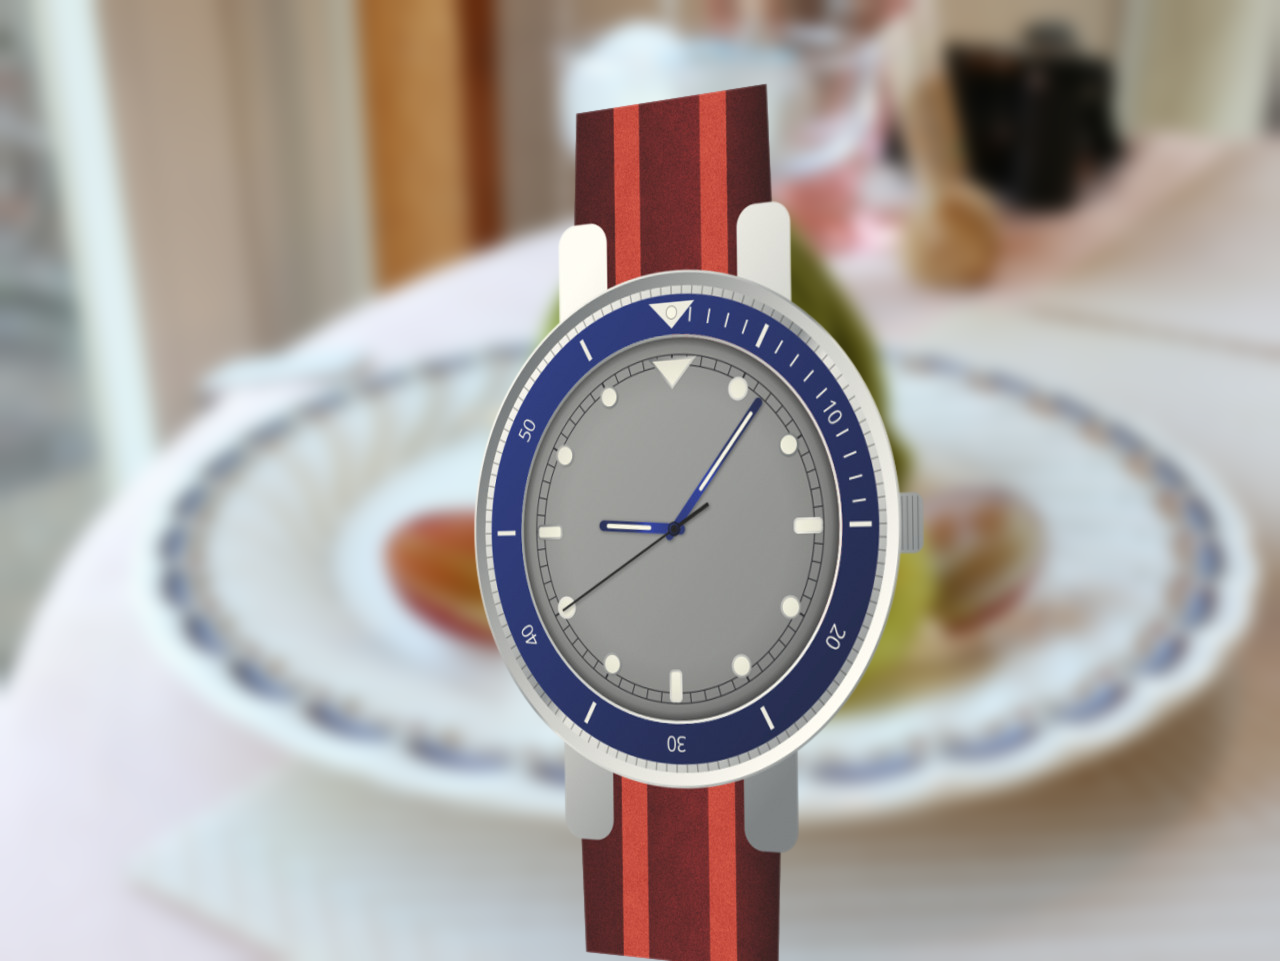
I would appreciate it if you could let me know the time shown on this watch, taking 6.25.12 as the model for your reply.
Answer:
9.06.40
